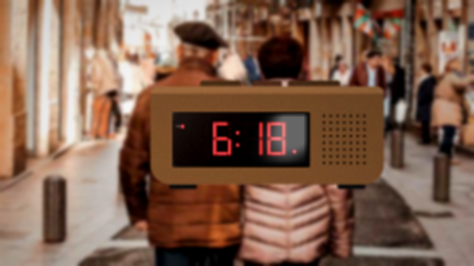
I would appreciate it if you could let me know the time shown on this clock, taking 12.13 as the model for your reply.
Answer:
6.18
